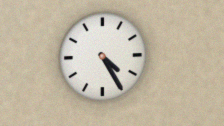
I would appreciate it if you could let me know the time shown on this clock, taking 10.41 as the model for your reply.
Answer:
4.25
